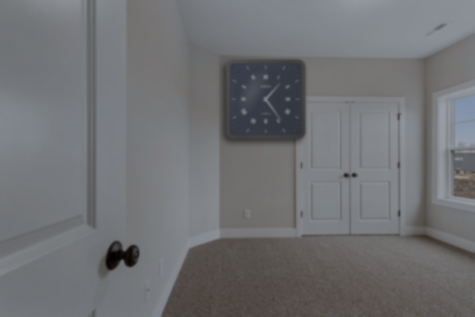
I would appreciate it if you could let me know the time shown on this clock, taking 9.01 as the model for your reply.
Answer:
1.24
